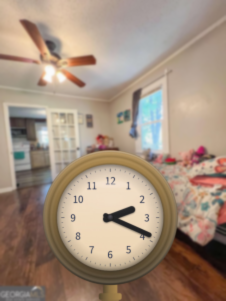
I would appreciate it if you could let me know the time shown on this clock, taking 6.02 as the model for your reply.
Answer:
2.19
